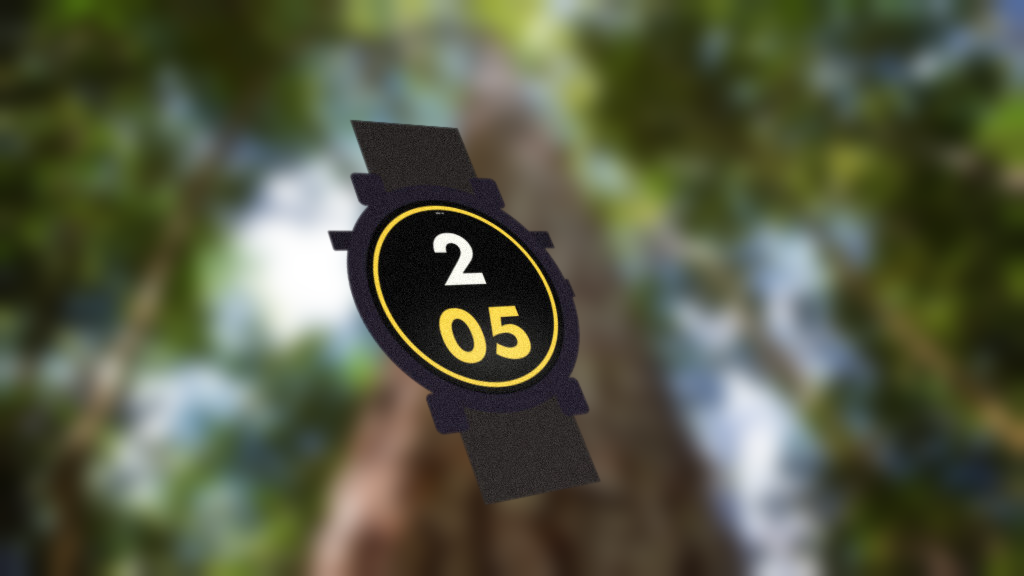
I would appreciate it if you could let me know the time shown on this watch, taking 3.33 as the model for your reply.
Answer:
2.05
